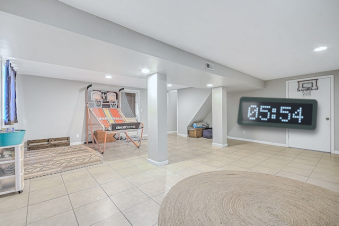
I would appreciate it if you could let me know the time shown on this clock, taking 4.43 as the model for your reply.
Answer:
5.54
